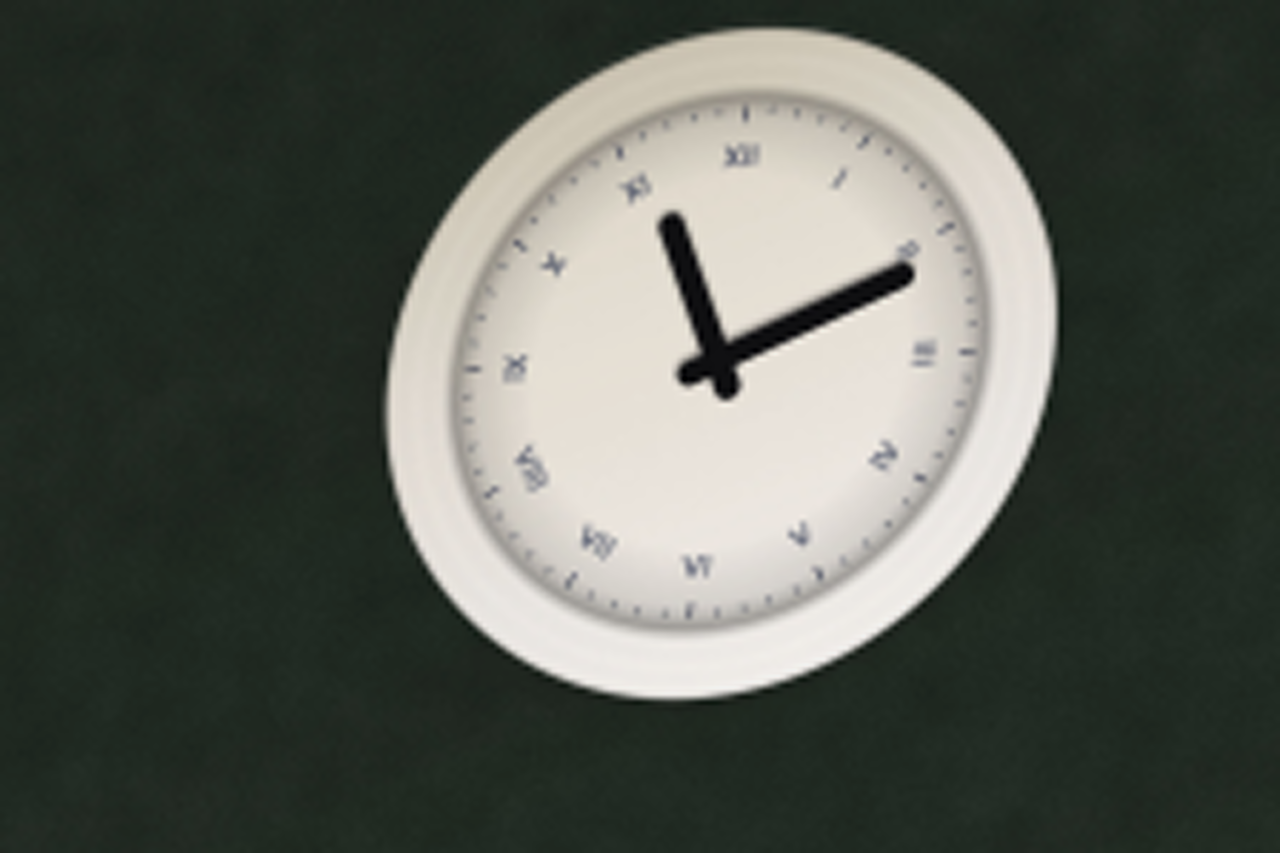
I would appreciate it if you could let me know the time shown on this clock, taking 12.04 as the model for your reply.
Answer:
11.11
